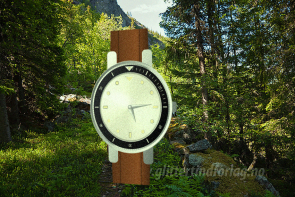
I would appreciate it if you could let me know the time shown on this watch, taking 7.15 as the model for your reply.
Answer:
5.14
